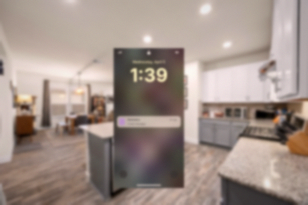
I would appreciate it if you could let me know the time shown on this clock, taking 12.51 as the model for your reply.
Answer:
1.39
